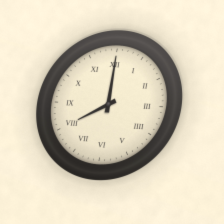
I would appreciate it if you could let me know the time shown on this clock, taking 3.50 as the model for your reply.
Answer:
8.00
